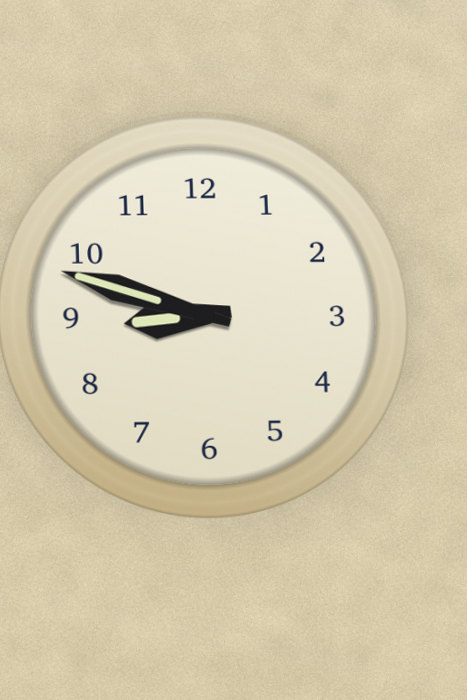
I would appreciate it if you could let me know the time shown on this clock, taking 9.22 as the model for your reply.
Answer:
8.48
